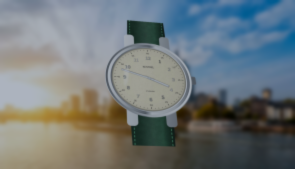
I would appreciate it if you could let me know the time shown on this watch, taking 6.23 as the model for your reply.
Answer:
3.48
